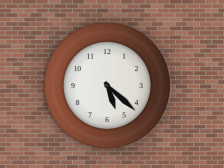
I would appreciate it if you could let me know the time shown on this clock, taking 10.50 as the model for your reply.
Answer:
5.22
